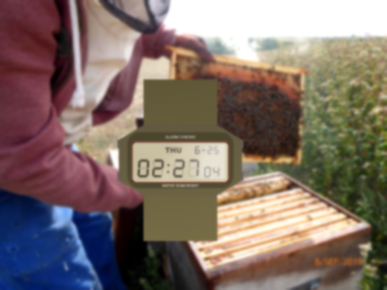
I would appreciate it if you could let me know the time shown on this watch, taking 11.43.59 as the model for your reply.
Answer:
2.27.04
